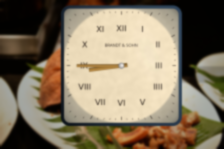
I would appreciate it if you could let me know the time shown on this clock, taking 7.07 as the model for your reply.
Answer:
8.45
